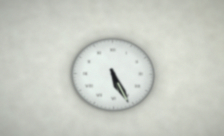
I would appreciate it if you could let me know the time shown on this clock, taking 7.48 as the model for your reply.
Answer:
5.26
